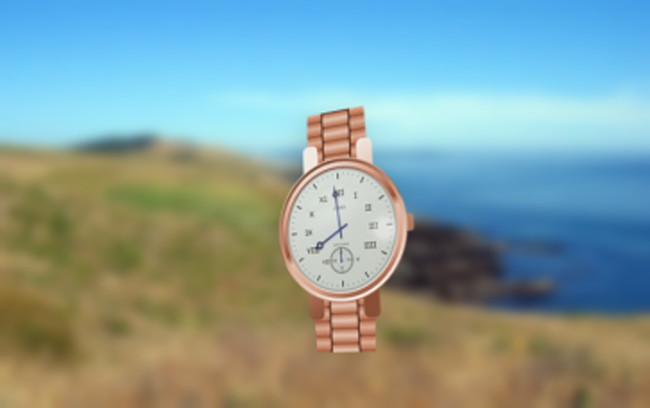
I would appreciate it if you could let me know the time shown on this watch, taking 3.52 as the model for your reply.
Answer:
7.59
